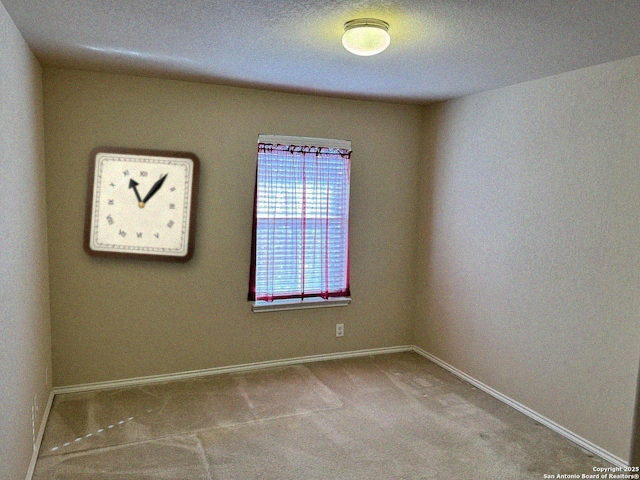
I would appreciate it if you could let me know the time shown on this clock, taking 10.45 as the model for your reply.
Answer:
11.06
